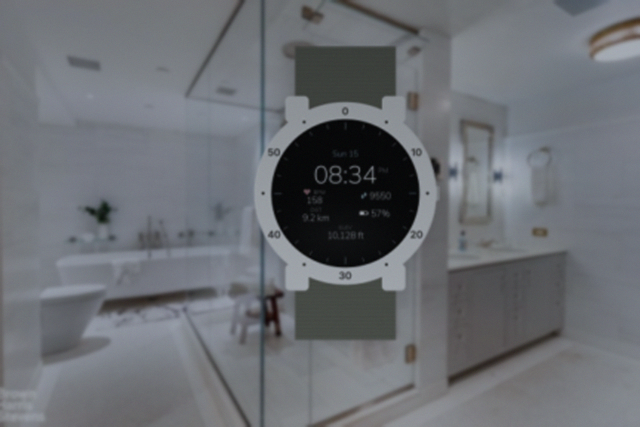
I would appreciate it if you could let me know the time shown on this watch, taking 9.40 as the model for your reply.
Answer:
8.34
